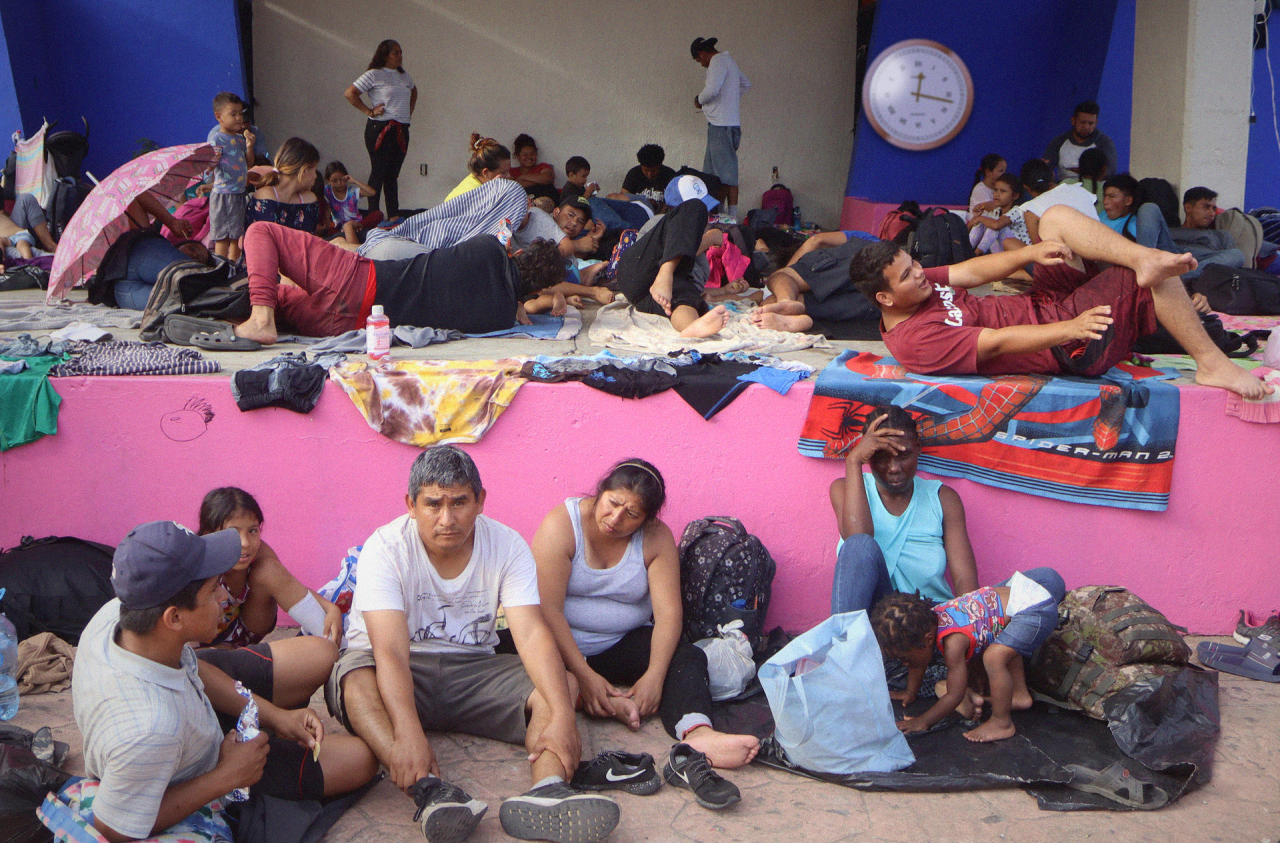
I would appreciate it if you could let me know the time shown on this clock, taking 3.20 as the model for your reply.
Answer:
12.17
